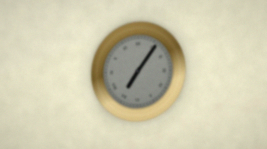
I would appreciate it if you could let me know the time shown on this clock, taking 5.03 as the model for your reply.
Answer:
7.06
